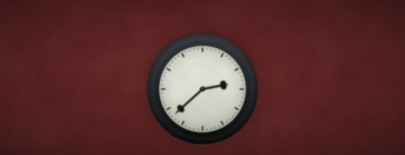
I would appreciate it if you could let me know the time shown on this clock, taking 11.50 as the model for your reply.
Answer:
2.38
